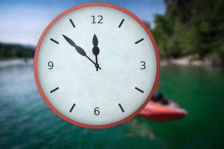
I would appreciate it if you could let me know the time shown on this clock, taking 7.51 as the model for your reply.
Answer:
11.52
